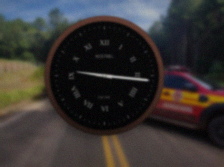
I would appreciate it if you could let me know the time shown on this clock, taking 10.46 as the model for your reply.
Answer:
9.16
